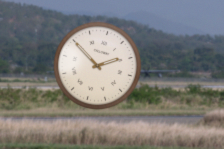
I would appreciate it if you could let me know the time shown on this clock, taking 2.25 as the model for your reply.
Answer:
1.50
